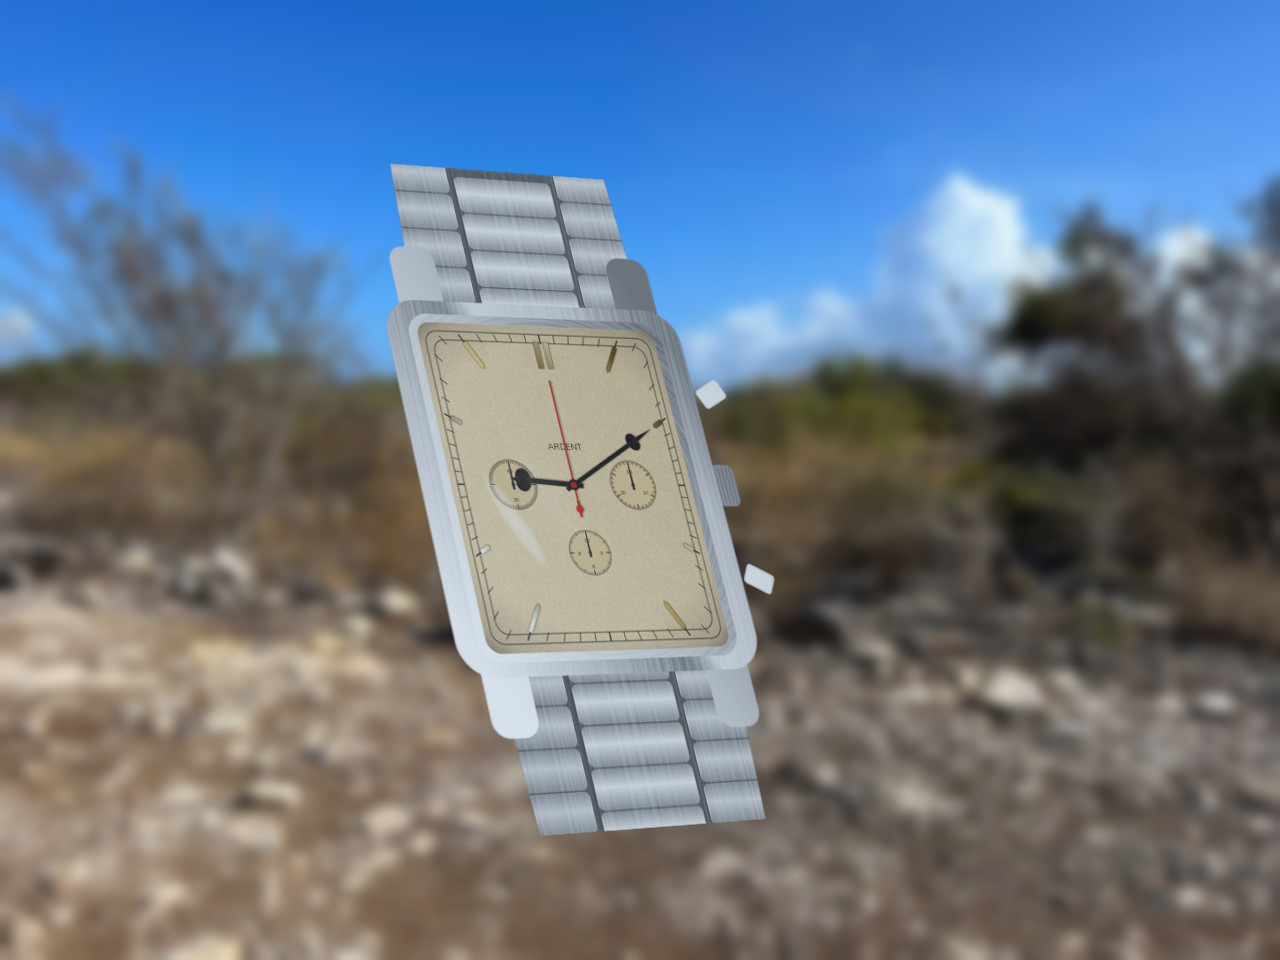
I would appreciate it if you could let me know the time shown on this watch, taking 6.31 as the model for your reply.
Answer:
9.10
